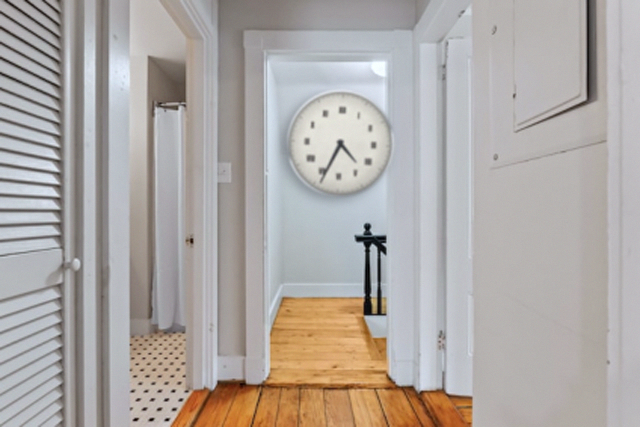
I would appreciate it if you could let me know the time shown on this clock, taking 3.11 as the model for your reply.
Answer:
4.34
